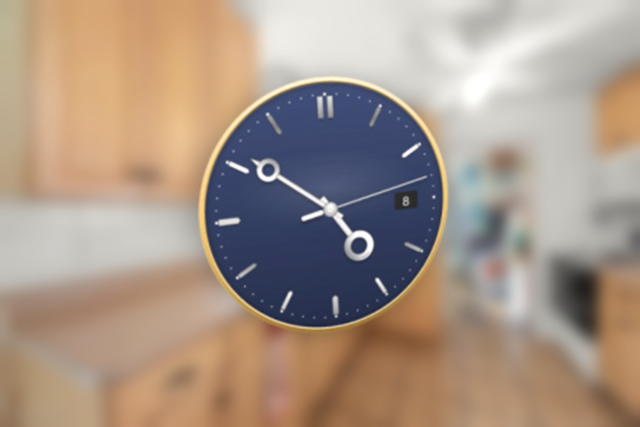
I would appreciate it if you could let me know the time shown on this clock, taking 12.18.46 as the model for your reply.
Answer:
4.51.13
